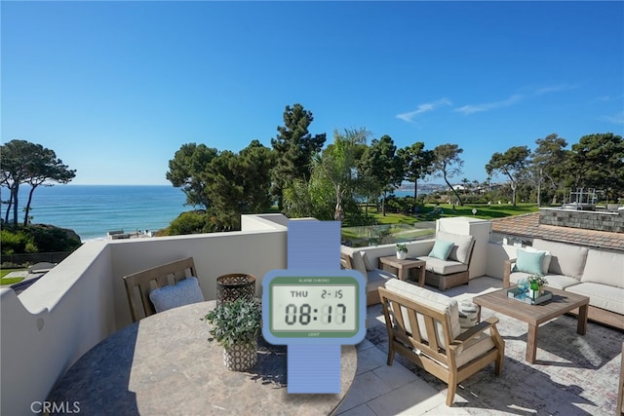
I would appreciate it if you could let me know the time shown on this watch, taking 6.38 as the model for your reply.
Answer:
8.17
